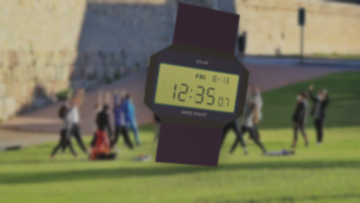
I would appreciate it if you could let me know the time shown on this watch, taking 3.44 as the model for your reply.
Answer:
12.35
